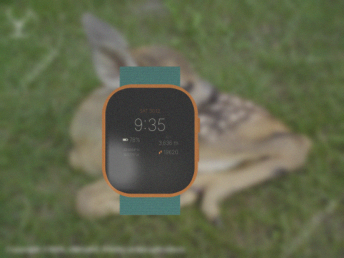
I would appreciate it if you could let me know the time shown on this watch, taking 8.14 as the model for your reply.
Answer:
9.35
